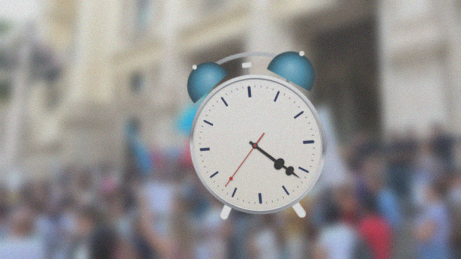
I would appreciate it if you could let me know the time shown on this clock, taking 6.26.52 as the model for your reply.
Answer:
4.21.37
